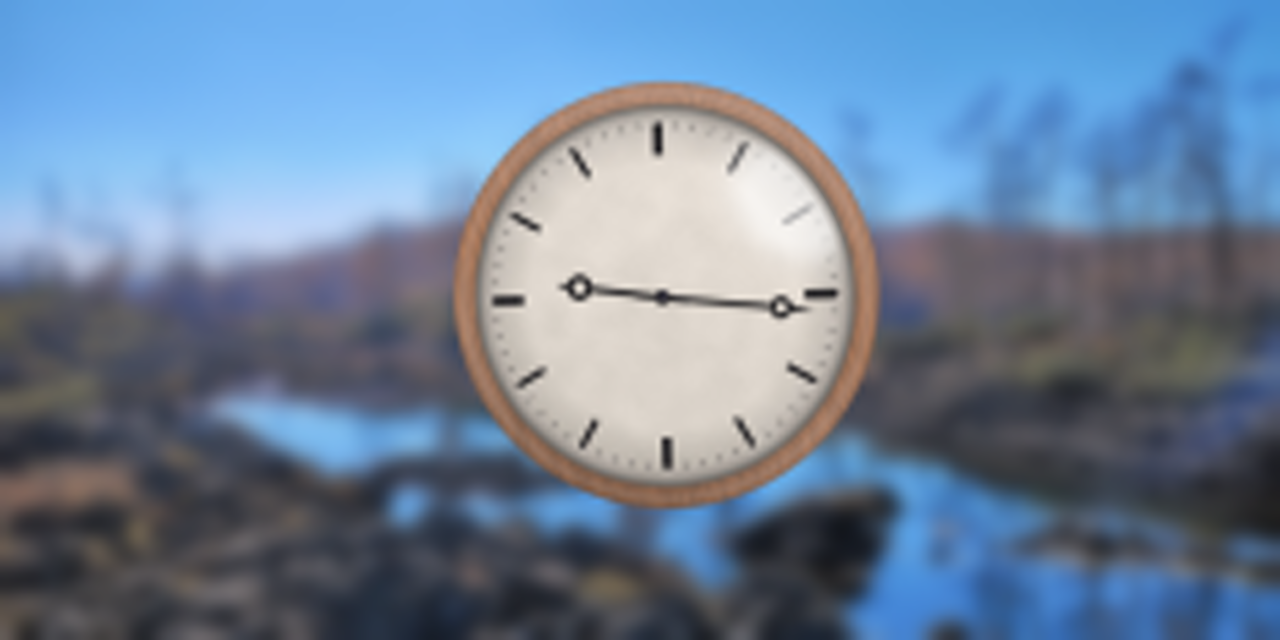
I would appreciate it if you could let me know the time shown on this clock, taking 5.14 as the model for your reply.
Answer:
9.16
